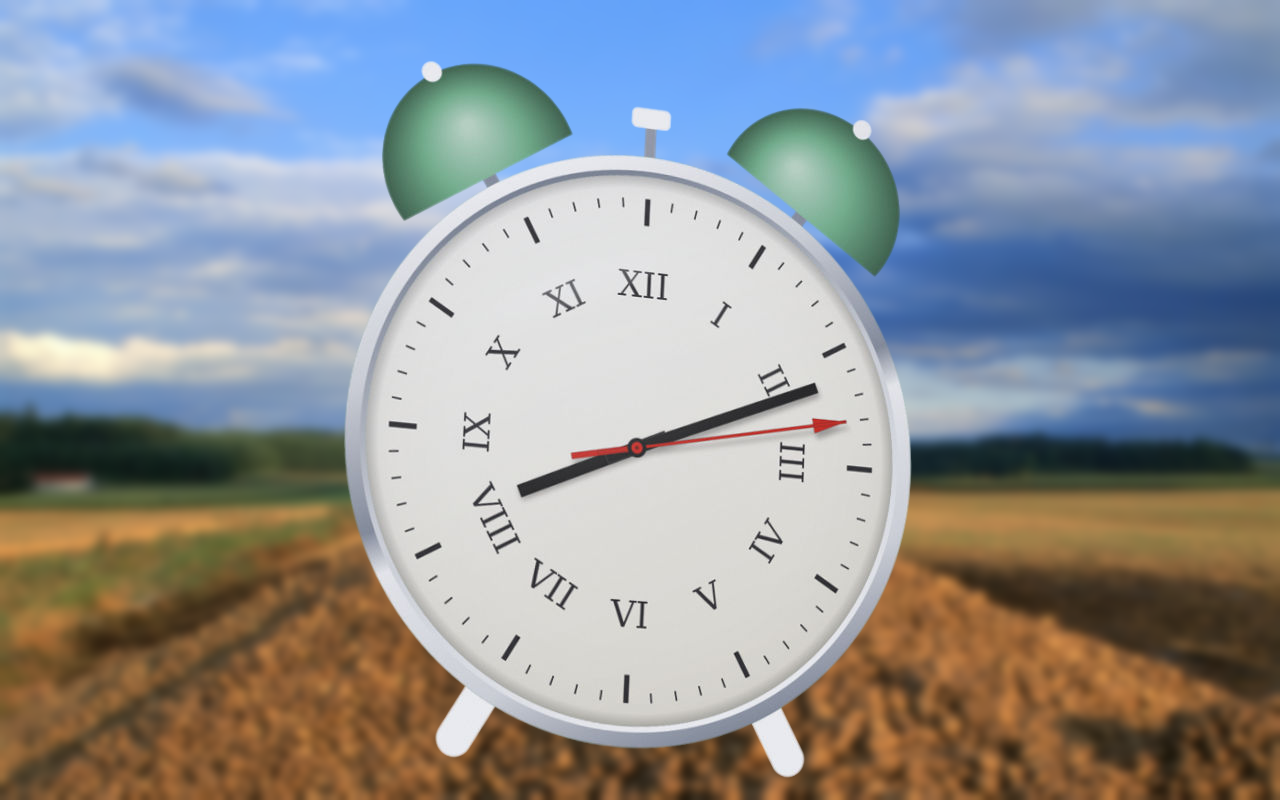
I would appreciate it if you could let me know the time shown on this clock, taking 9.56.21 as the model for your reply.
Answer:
8.11.13
